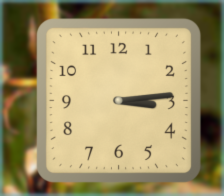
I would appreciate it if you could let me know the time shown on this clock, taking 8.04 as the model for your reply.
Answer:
3.14
